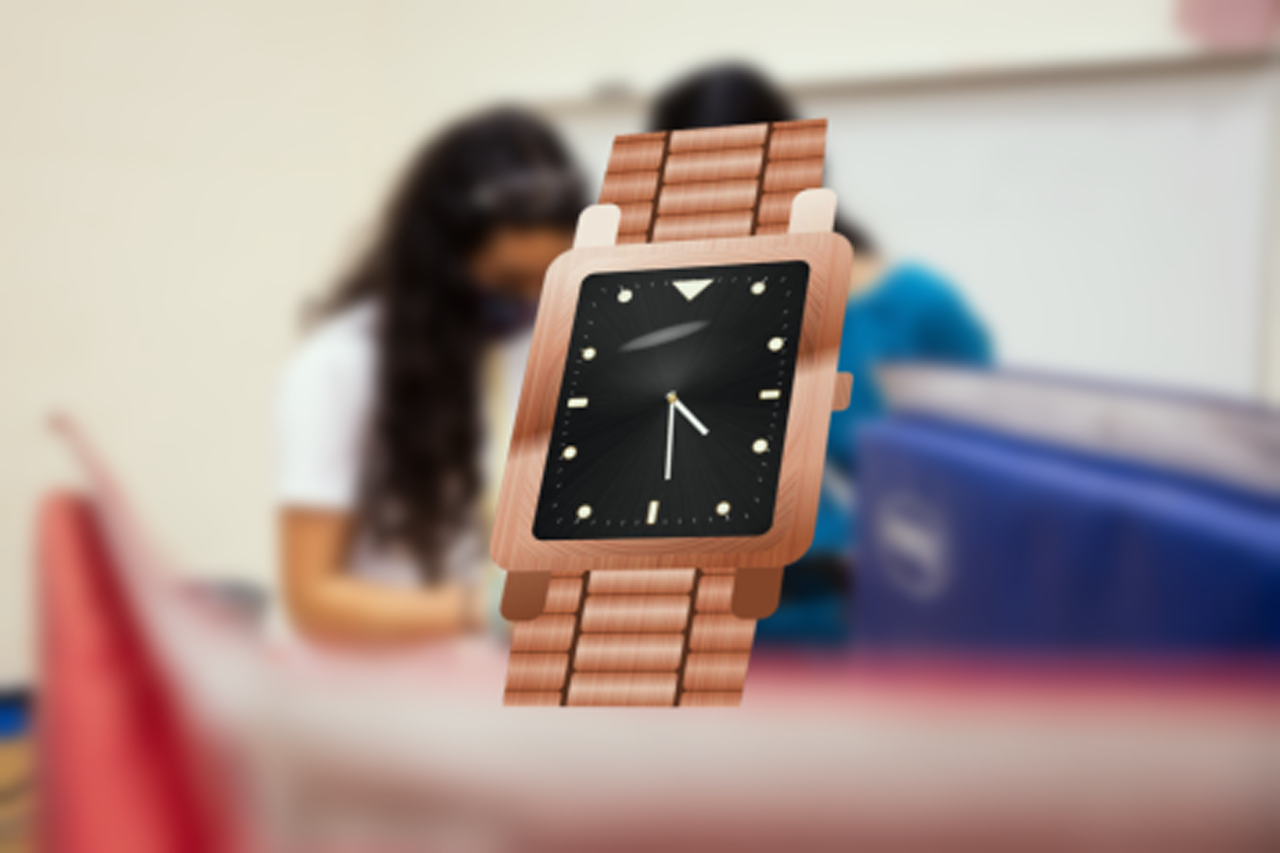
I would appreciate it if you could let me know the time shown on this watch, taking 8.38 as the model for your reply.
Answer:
4.29
